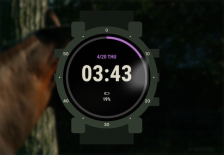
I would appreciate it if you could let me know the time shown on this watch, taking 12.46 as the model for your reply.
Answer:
3.43
